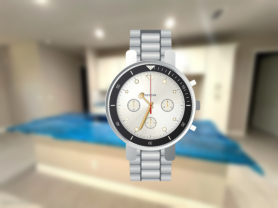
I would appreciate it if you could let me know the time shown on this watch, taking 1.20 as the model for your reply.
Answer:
10.34
